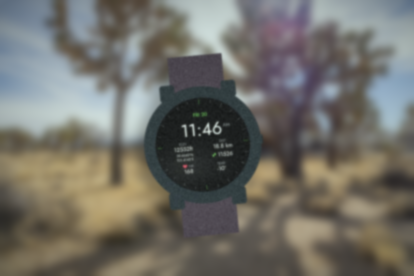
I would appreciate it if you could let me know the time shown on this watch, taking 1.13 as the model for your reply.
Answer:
11.46
